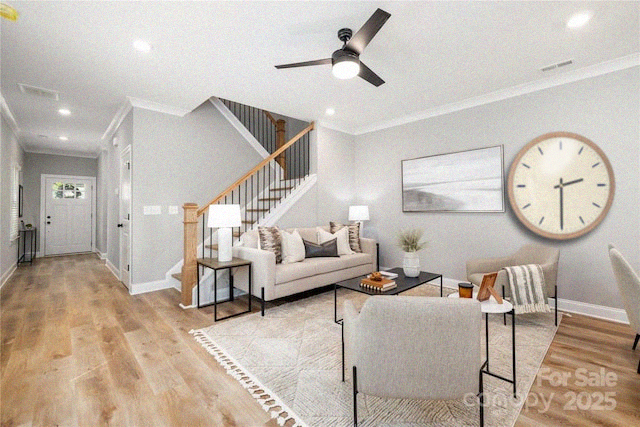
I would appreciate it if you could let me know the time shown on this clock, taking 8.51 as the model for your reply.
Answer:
2.30
